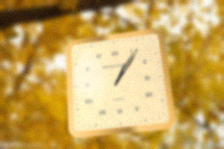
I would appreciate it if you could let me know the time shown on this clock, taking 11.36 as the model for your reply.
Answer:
1.06
